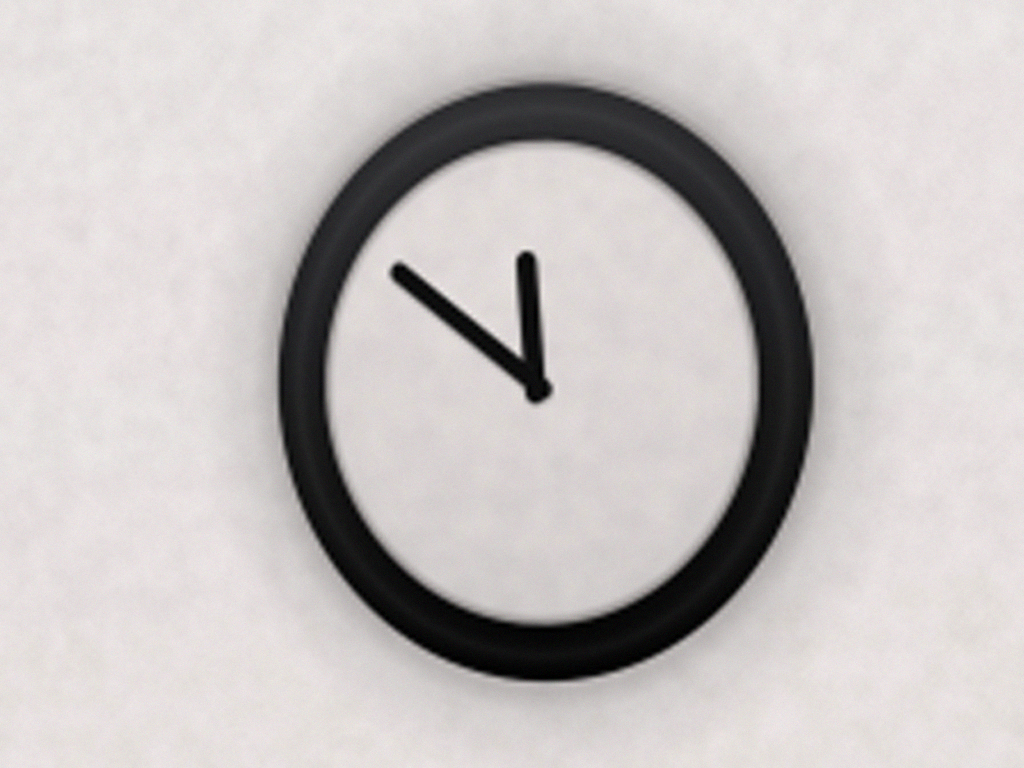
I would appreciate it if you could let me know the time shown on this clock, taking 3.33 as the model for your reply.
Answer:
11.51
